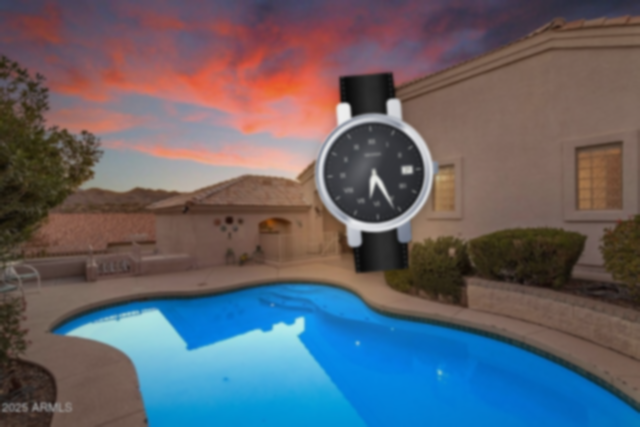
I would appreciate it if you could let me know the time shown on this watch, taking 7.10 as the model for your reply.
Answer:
6.26
